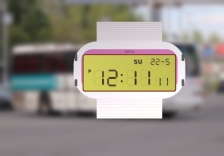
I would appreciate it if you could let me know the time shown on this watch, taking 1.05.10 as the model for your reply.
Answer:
12.11.11
